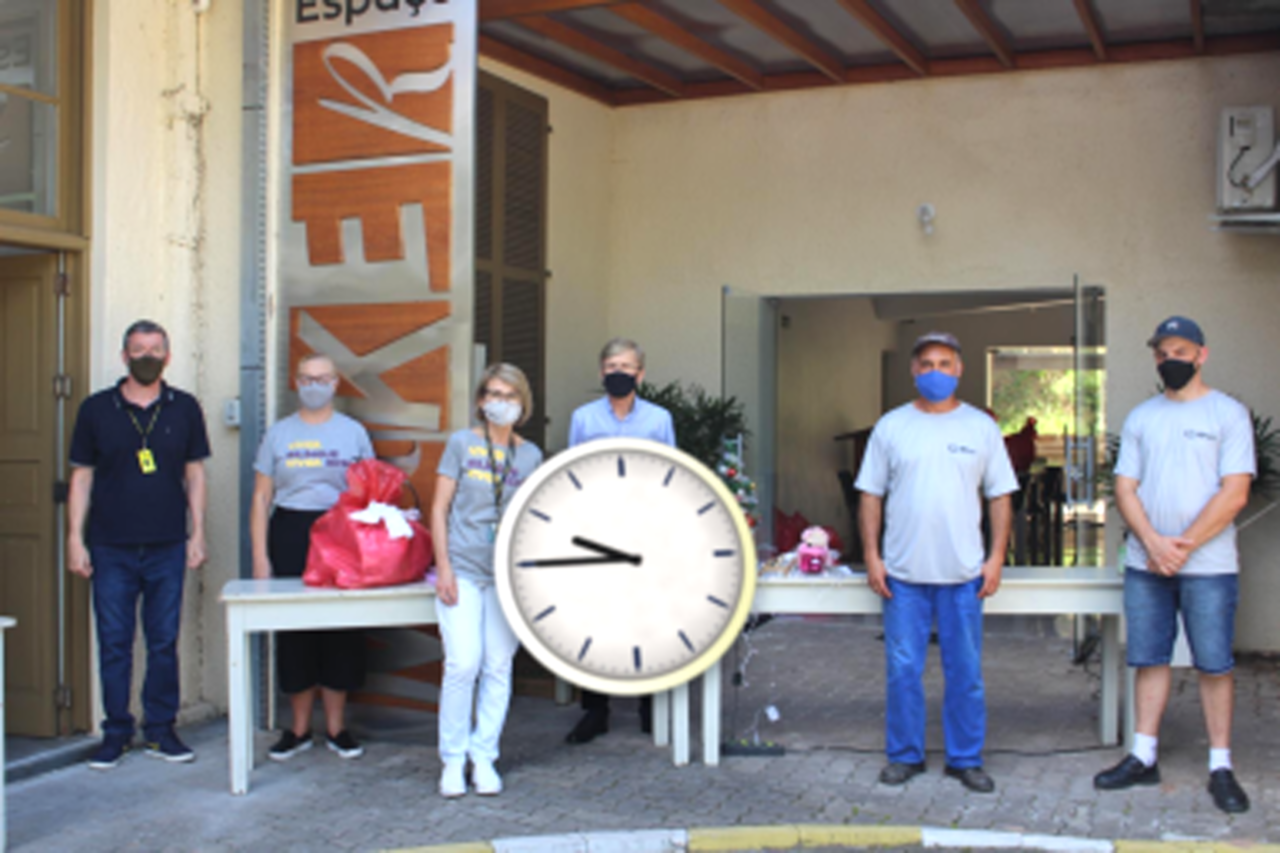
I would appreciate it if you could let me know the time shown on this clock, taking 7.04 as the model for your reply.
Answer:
9.45
